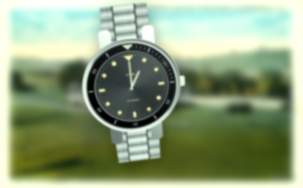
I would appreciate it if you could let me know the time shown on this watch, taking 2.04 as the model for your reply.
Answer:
1.00
